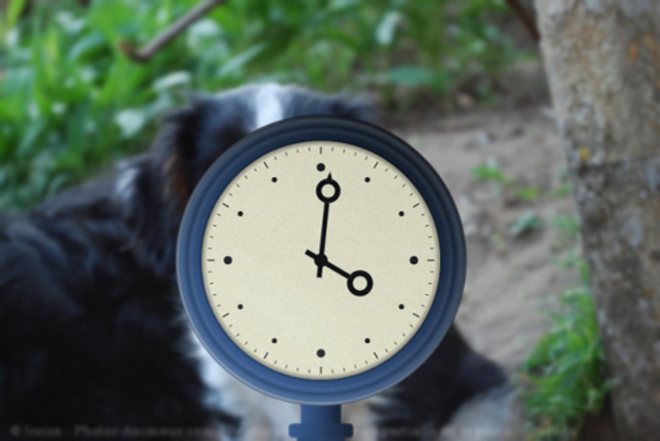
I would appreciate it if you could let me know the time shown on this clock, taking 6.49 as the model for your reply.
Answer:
4.01
